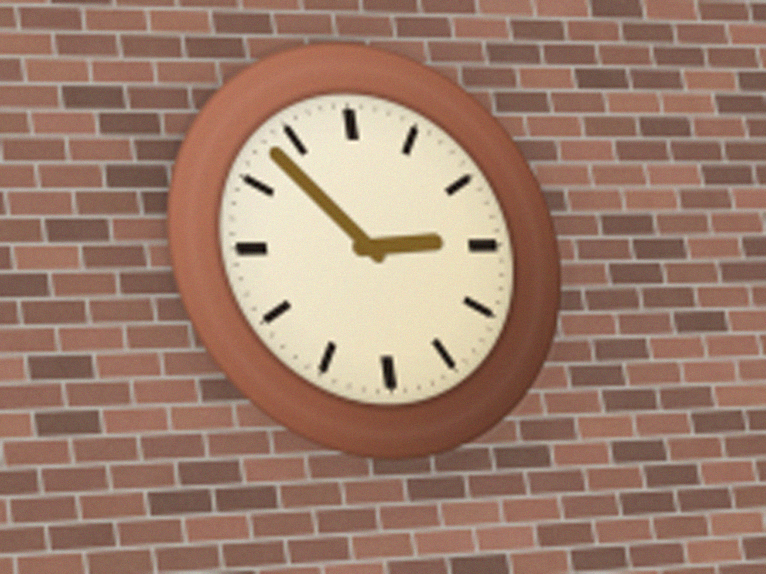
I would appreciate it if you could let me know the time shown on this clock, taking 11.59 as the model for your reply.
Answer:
2.53
